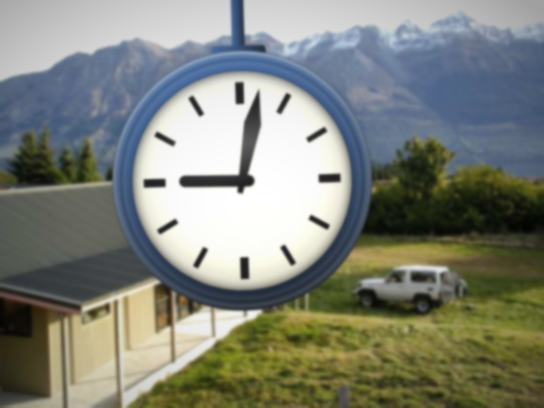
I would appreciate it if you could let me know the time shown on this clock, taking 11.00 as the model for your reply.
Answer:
9.02
